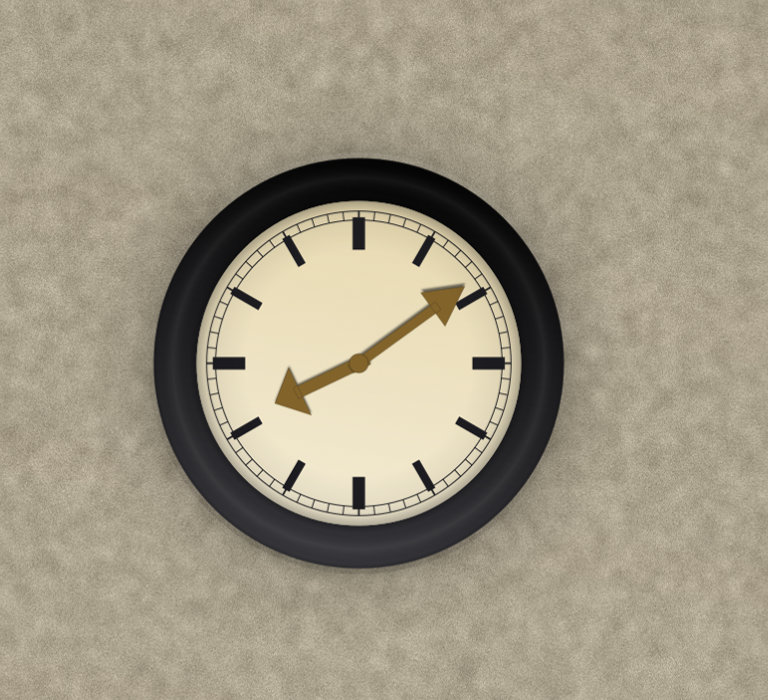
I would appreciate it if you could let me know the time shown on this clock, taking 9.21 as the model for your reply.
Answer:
8.09
